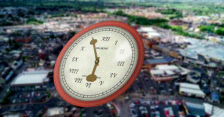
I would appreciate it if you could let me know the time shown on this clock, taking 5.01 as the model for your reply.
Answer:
5.55
